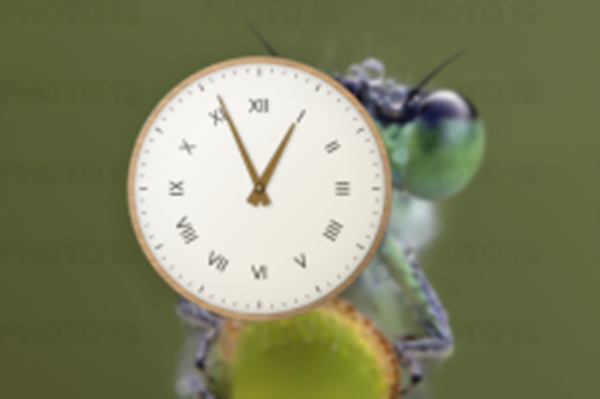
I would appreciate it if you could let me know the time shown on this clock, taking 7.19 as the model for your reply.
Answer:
12.56
